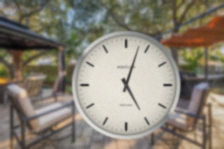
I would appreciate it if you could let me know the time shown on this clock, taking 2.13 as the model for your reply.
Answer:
5.03
